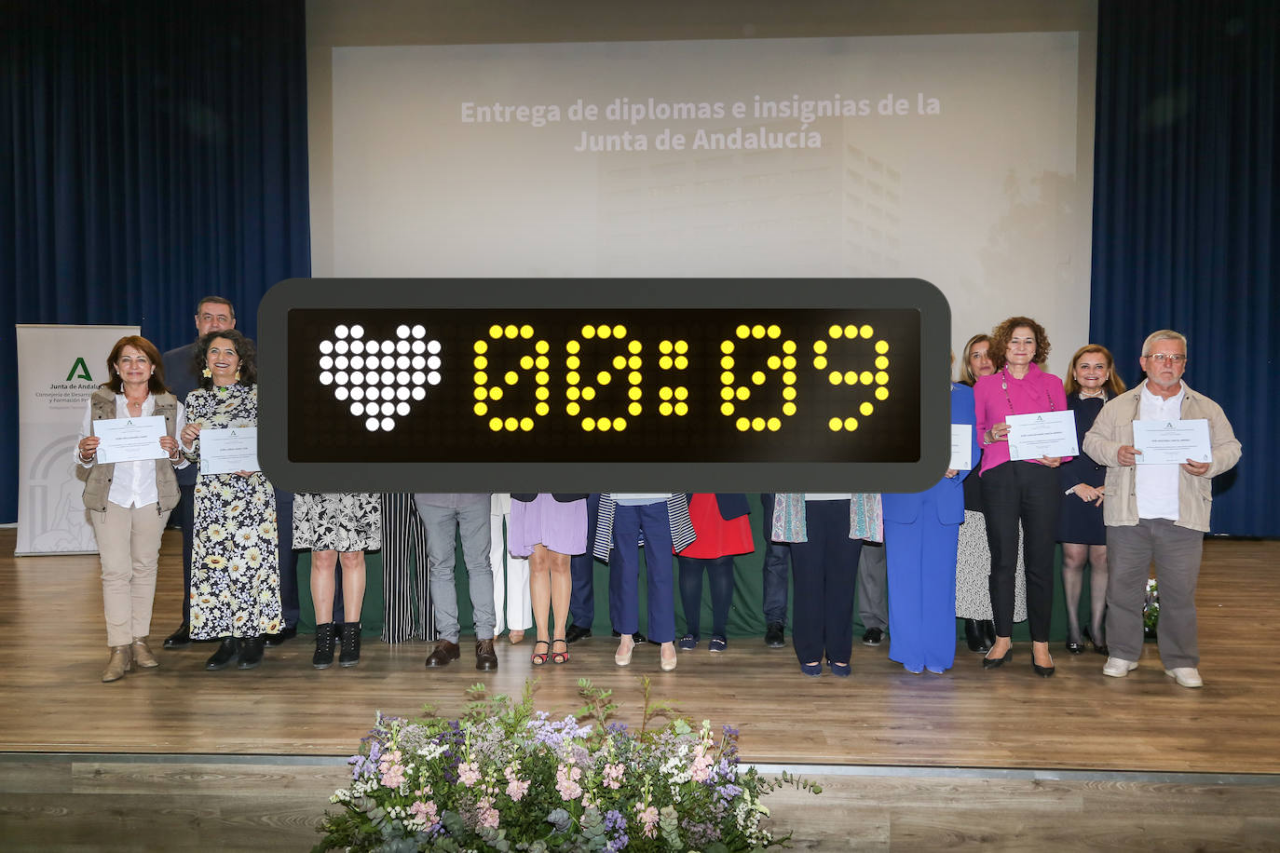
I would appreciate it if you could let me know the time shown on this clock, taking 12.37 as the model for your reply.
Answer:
0.09
